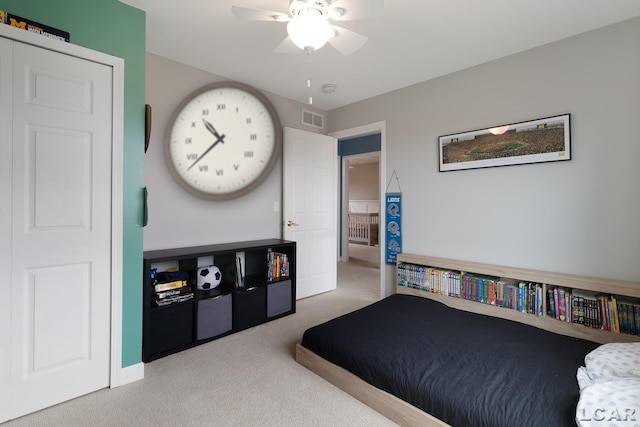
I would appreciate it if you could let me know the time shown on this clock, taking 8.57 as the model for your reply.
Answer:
10.38
